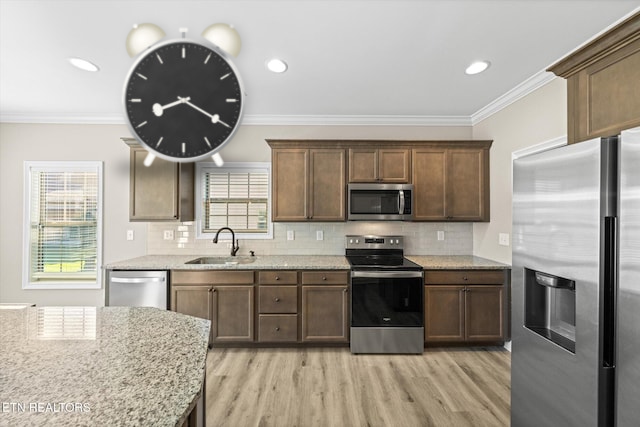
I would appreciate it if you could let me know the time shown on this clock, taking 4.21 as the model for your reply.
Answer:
8.20
